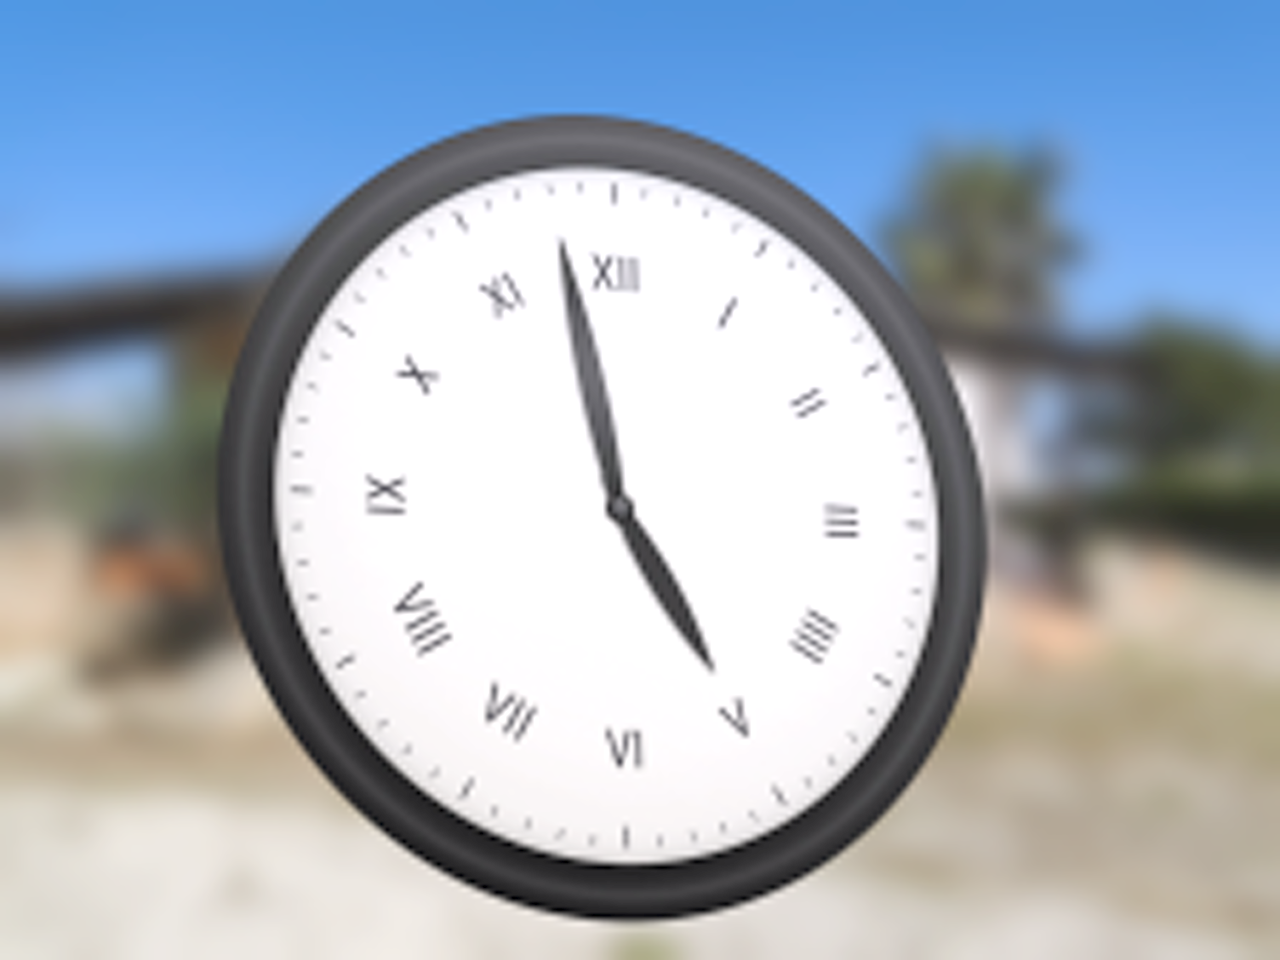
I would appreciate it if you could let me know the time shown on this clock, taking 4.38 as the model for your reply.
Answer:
4.58
